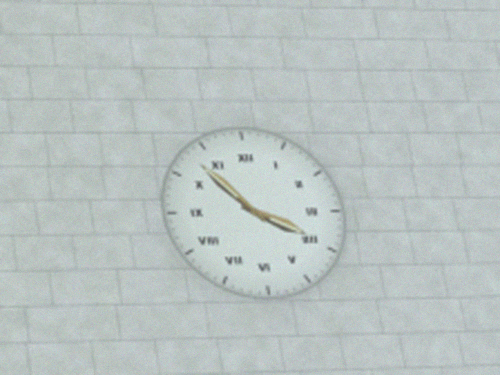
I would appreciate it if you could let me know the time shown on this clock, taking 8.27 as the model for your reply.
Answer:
3.53
